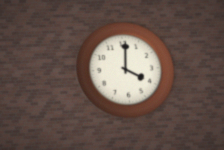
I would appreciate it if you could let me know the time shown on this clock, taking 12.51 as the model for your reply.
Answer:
4.01
